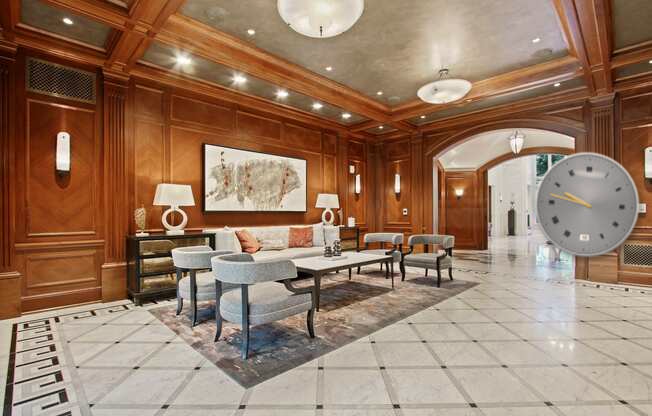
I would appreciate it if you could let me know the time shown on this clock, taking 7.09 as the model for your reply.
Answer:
9.47
